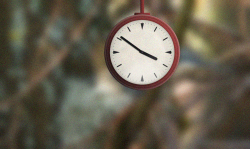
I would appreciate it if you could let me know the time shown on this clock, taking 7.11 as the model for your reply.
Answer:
3.51
